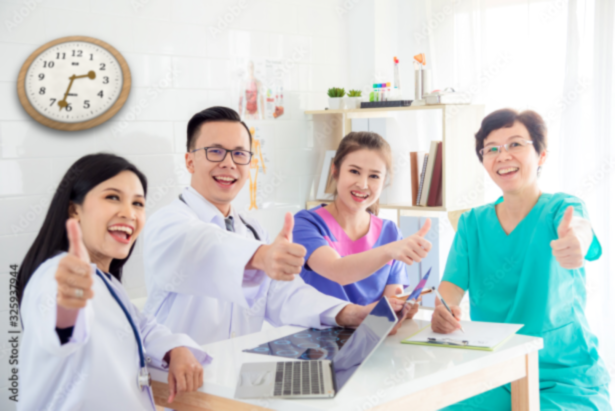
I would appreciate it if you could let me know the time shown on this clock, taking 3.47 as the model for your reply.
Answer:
2.32
